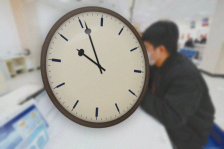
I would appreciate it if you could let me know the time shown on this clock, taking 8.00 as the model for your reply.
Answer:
9.56
